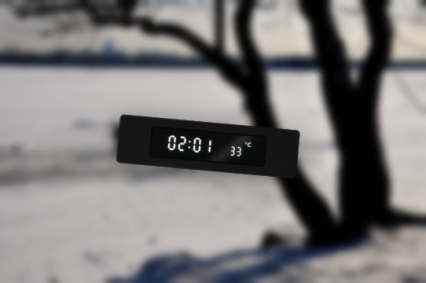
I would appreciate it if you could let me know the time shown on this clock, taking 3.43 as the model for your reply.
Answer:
2.01
